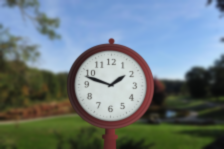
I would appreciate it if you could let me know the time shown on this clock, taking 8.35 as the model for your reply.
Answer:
1.48
